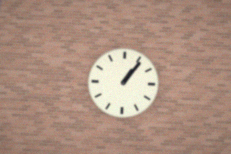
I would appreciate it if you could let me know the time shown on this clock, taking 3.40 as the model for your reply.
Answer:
1.06
